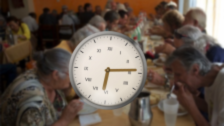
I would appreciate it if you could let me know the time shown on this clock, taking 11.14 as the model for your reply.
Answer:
6.14
